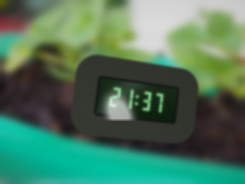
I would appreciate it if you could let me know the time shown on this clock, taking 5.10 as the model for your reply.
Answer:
21.37
